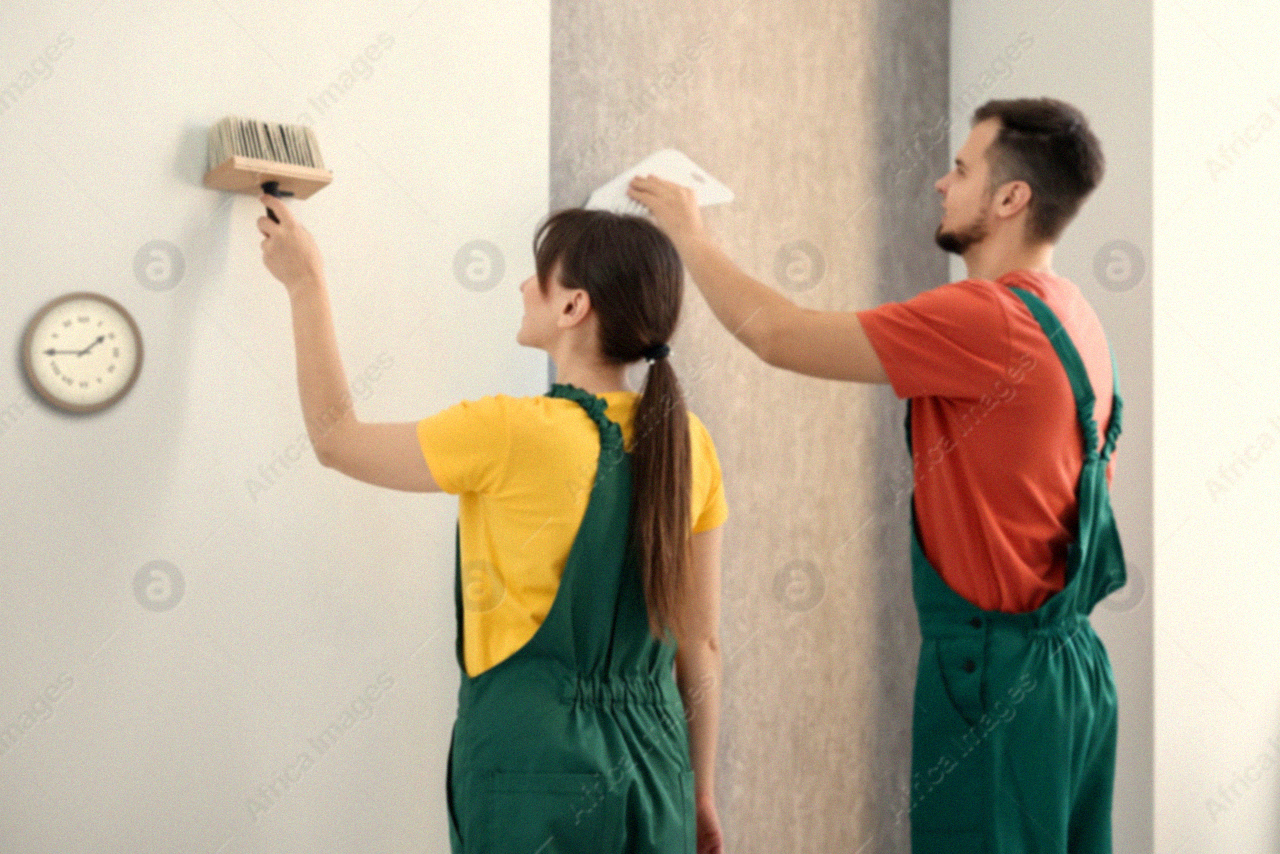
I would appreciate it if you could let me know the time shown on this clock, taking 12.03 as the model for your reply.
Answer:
1.45
